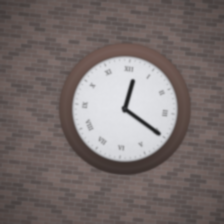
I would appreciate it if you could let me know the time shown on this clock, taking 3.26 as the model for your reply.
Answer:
12.20
